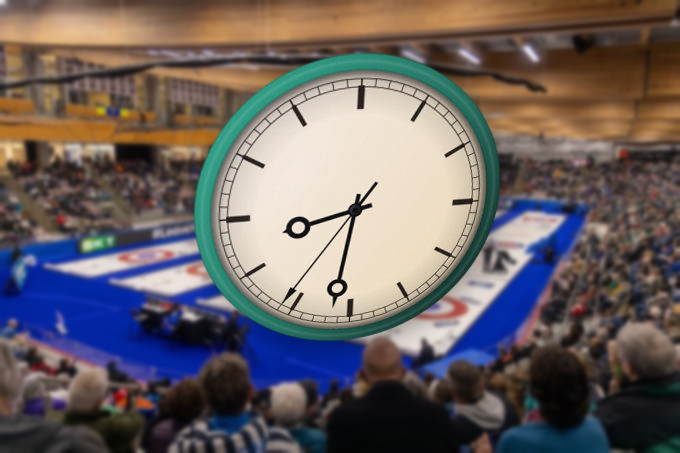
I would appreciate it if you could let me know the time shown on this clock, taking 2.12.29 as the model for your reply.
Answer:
8.31.36
